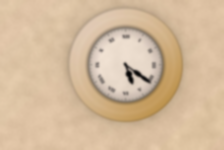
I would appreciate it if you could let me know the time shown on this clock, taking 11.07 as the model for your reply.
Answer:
5.21
